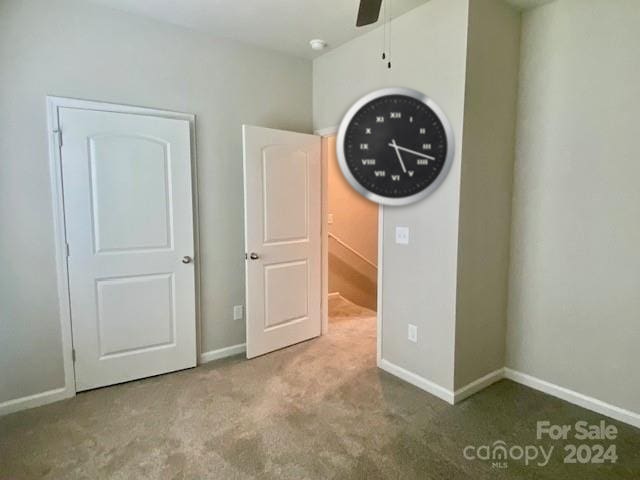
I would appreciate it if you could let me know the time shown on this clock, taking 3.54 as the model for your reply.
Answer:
5.18
